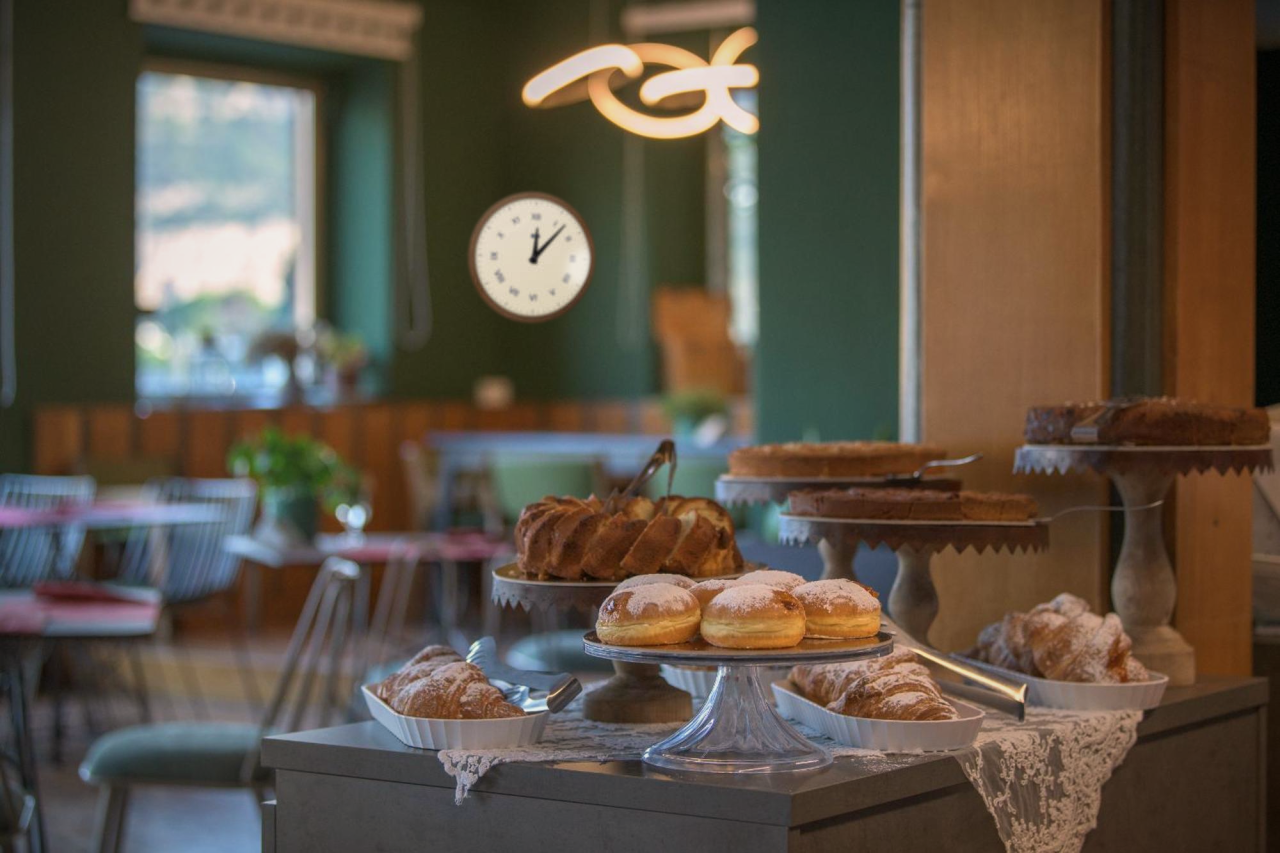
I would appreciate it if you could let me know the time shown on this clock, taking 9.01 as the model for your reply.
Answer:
12.07
